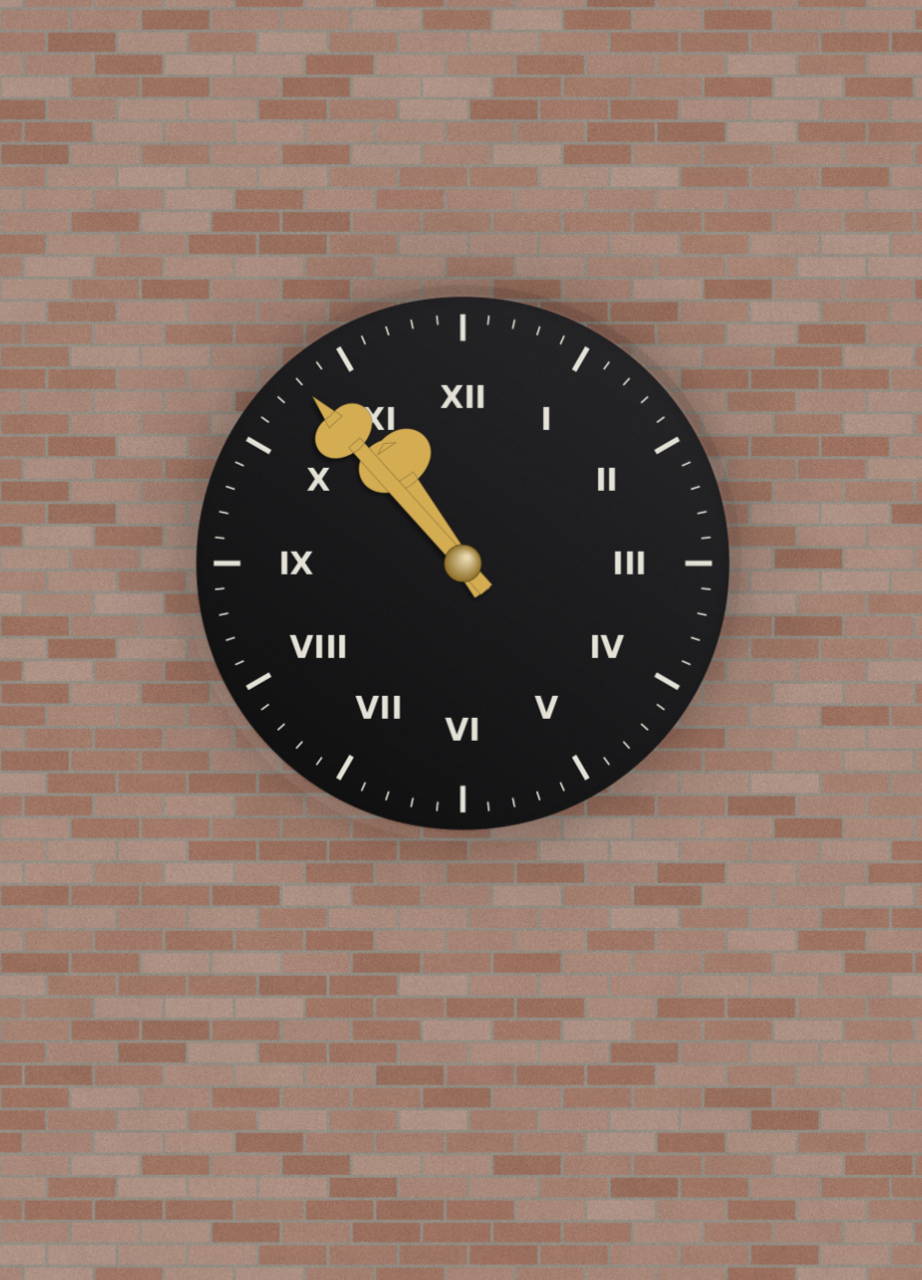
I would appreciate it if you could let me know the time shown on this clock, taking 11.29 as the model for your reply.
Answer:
10.53
